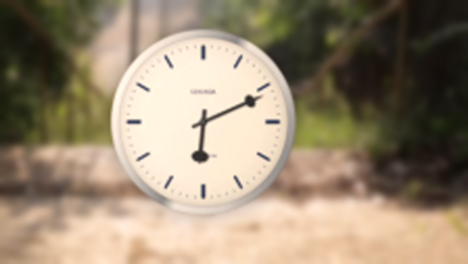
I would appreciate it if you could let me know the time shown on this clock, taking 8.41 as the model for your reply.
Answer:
6.11
